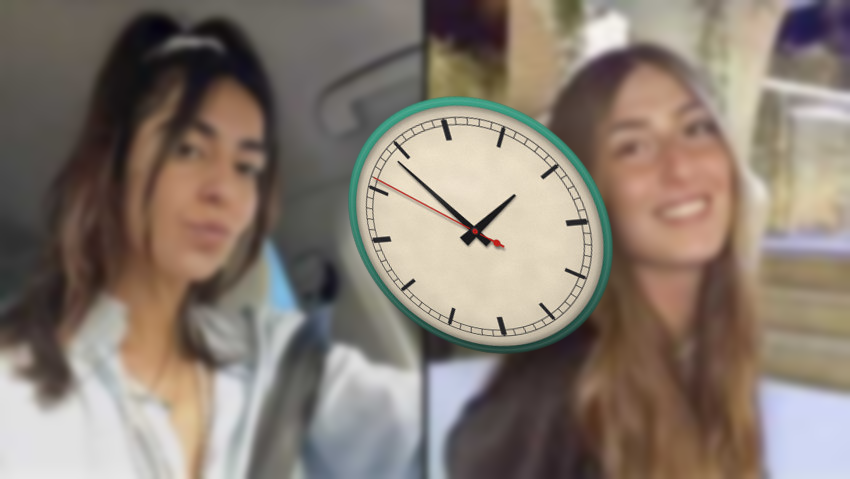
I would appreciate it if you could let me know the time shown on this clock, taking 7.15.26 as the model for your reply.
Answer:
1.53.51
